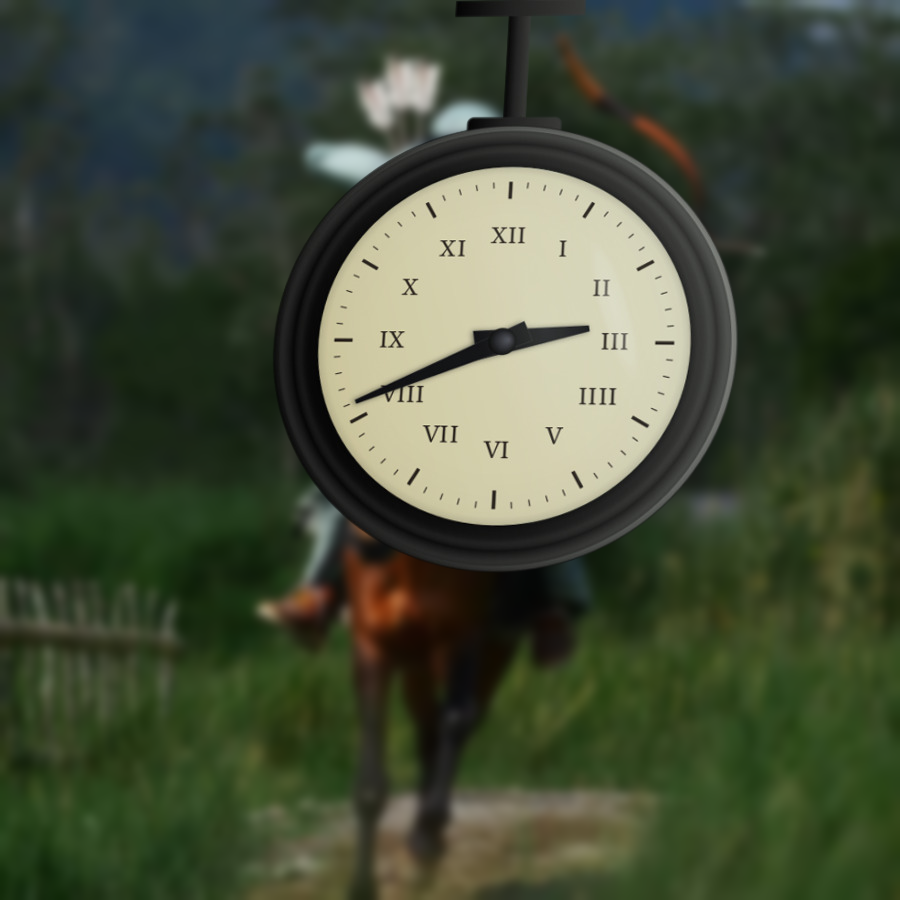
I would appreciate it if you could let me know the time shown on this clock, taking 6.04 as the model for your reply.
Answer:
2.41
